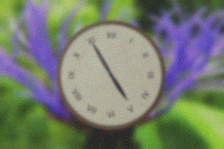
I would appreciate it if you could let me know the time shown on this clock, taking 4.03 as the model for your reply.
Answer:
4.55
